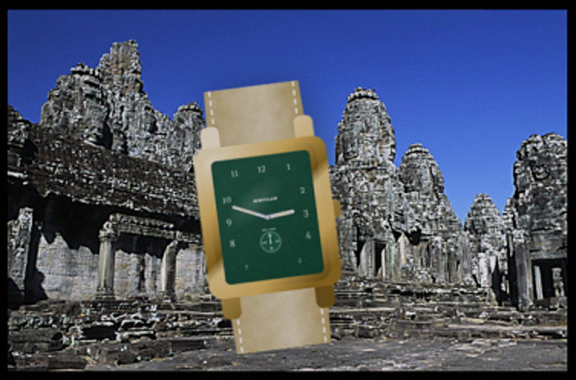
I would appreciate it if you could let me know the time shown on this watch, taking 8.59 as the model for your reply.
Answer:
2.49
